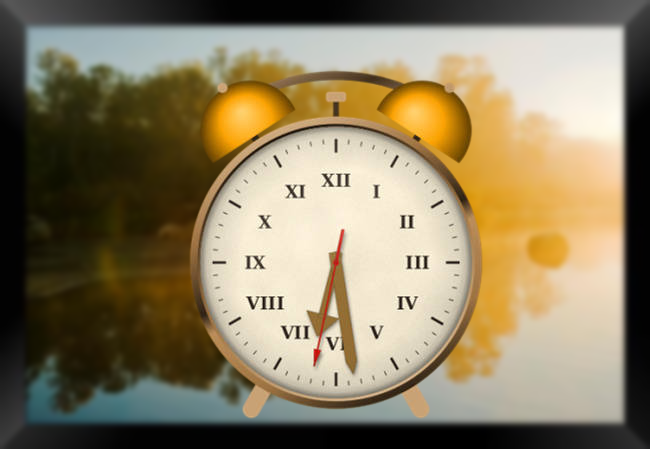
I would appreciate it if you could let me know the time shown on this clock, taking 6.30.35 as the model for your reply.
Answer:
6.28.32
